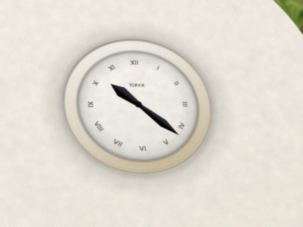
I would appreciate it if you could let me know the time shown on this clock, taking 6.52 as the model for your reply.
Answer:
10.22
